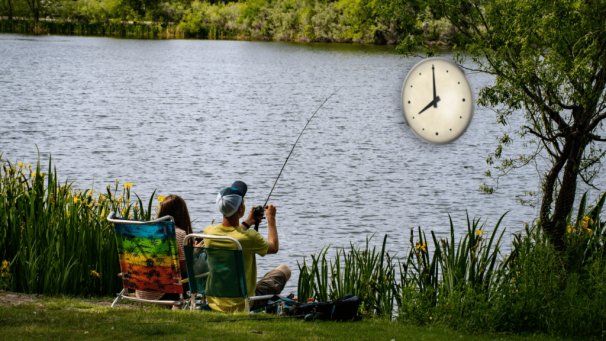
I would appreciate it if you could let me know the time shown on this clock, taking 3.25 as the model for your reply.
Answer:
8.00
